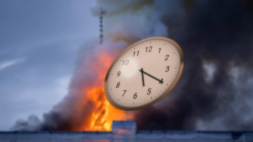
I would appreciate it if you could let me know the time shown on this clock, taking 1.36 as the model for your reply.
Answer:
5.20
